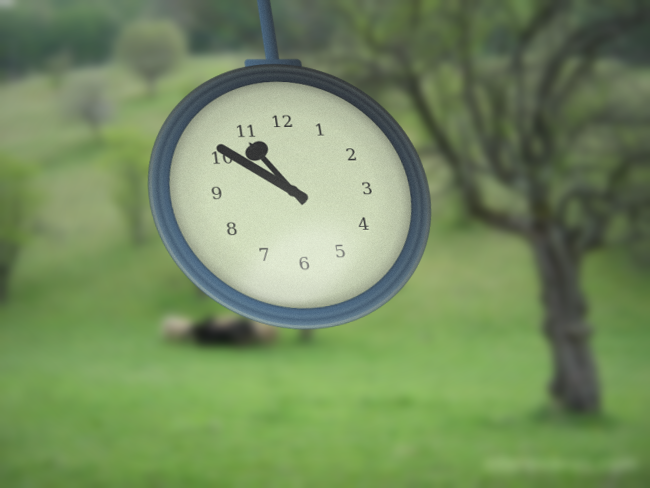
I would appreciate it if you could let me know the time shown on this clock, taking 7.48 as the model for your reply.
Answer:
10.51
